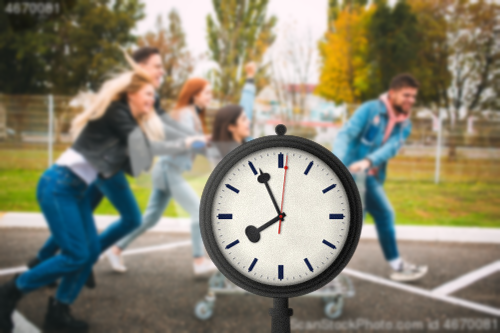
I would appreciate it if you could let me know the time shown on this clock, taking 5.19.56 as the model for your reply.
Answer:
7.56.01
